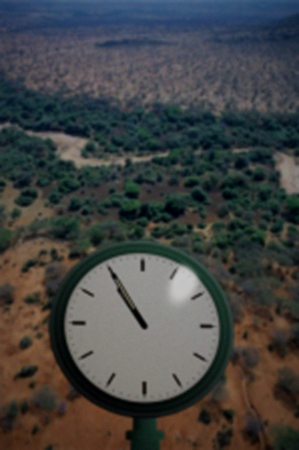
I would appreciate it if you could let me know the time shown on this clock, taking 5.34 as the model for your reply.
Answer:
10.55
